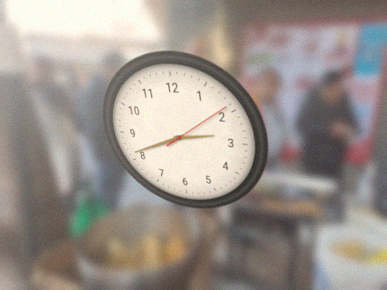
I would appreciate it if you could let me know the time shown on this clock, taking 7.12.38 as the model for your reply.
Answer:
2.41.09
